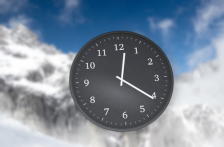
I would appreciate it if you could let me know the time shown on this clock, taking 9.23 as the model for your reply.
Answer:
12.21
